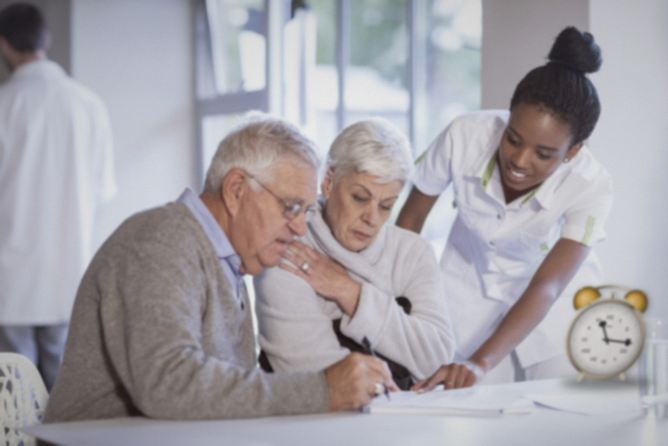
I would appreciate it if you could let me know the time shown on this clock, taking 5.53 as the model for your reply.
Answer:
11.16
